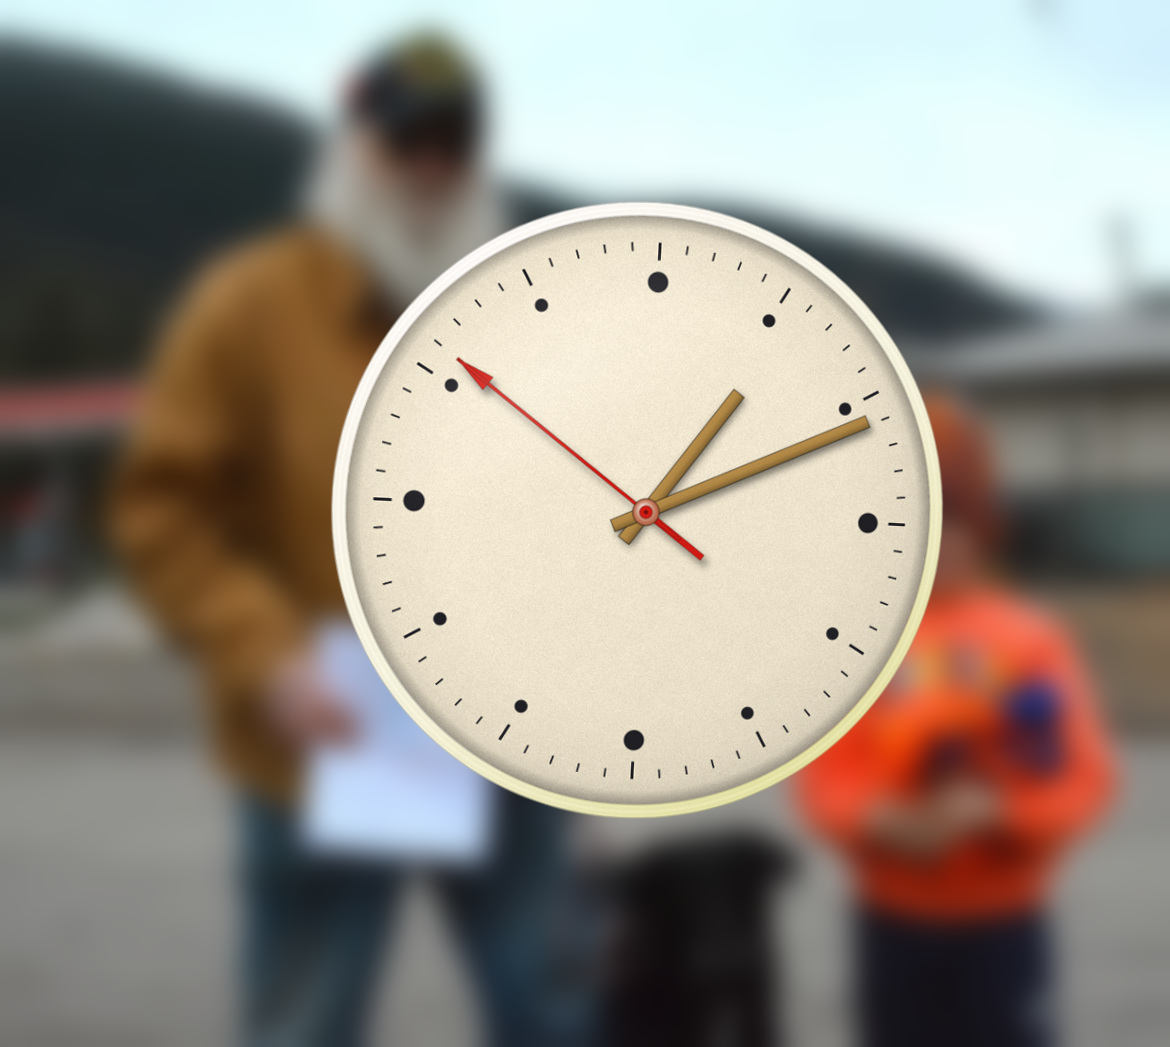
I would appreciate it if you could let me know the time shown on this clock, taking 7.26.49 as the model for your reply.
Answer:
1.10.51
